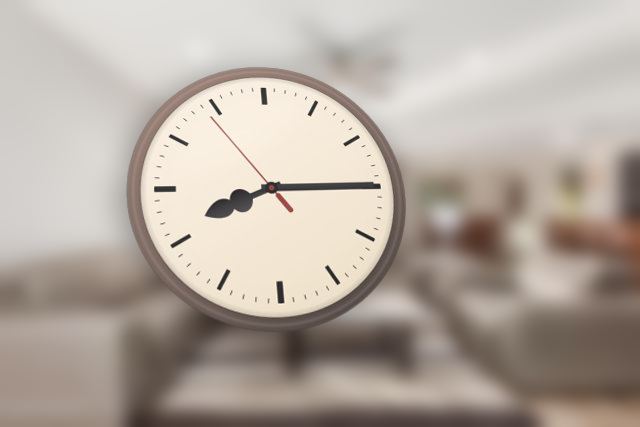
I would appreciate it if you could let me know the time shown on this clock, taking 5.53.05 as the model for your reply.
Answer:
8.14.54
